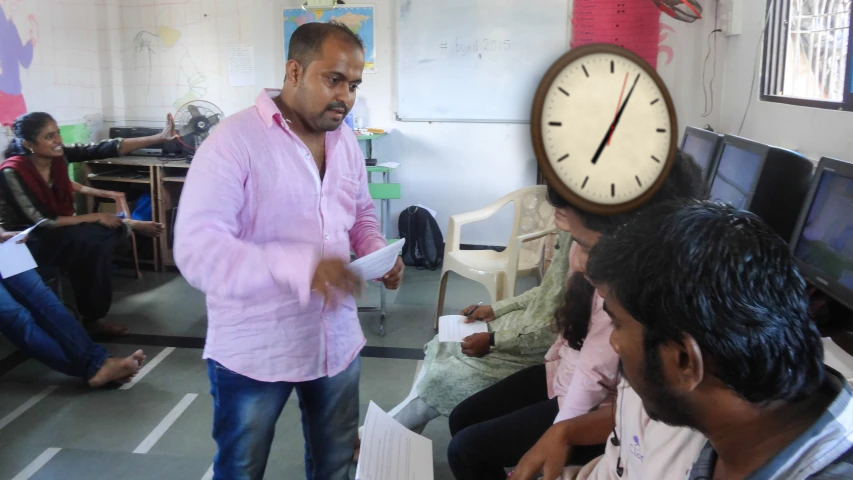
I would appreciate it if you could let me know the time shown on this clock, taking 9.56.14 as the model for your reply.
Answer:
7.05.03
